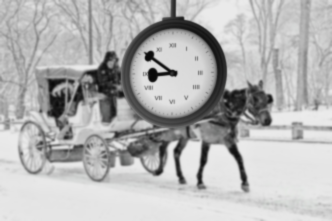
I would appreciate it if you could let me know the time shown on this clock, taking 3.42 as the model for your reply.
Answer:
8.51
